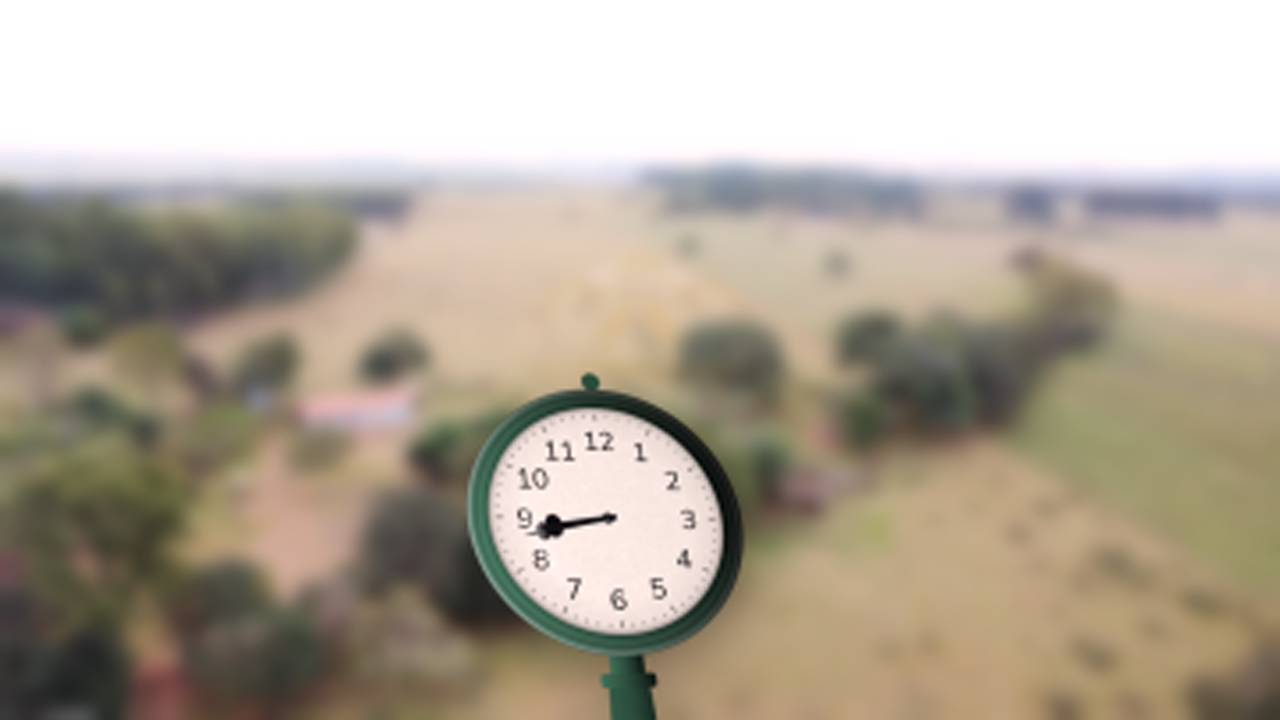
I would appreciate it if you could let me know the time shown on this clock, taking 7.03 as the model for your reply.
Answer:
8.43
